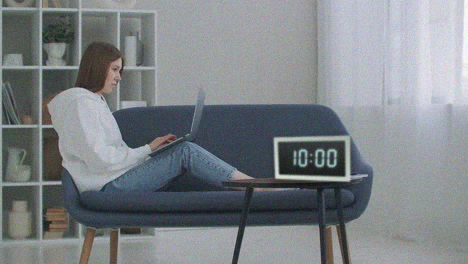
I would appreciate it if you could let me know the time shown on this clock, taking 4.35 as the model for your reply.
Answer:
10.00
